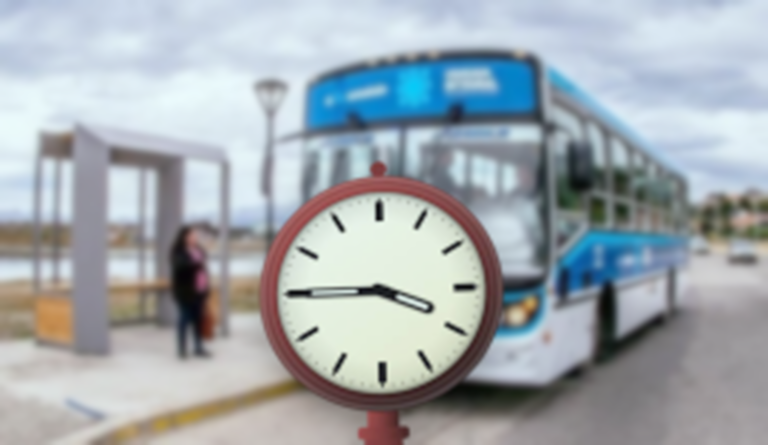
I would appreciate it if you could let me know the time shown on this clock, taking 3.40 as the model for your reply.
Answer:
3.45
